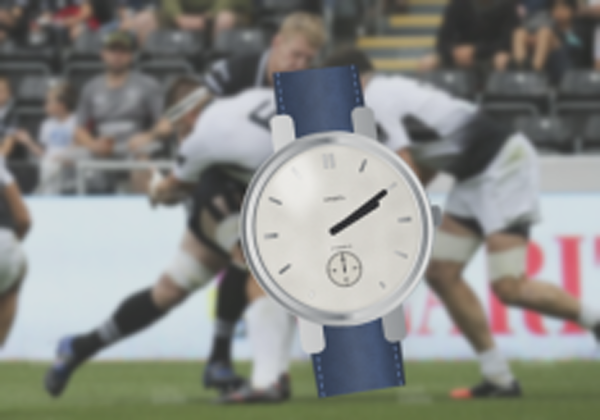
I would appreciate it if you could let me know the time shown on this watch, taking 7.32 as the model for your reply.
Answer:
2.10
